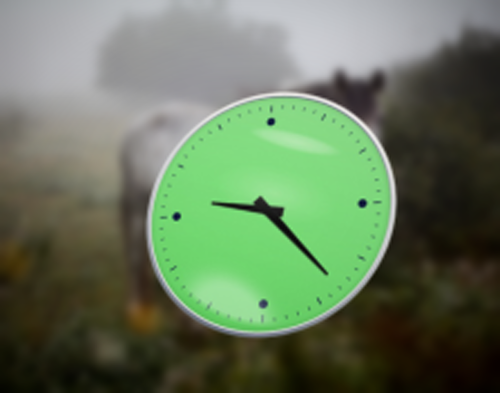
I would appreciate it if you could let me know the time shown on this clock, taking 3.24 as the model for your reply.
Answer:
9.23
